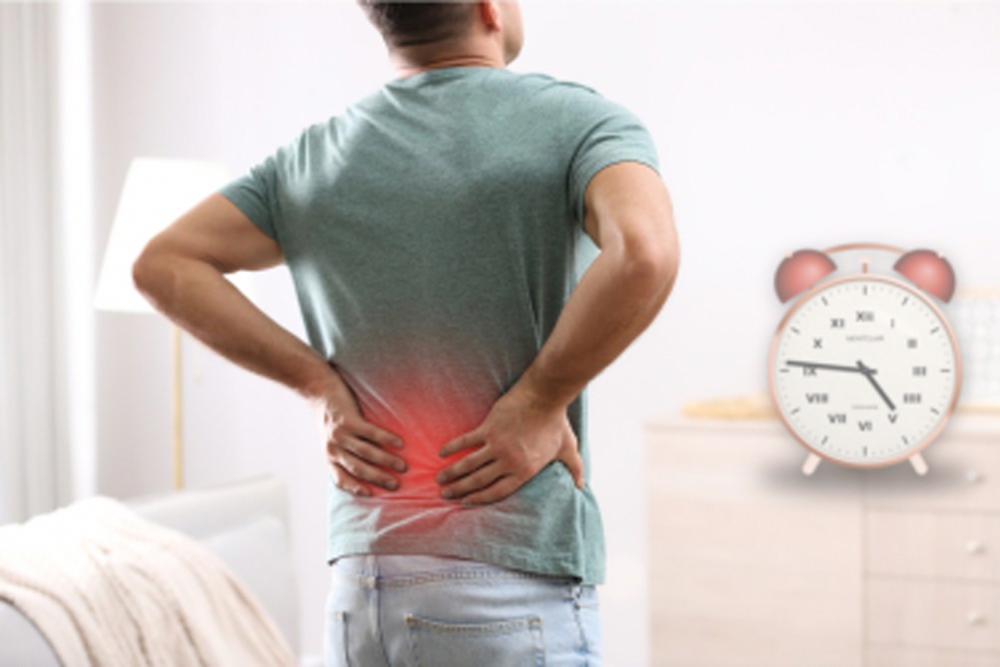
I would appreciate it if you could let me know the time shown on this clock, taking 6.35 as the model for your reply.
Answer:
4.46
